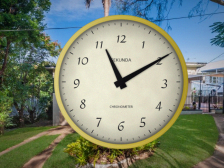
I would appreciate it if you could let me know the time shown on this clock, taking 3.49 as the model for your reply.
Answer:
11.10
